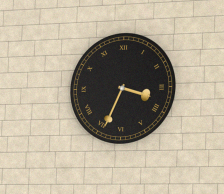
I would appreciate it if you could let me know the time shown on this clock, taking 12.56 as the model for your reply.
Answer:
3.34
